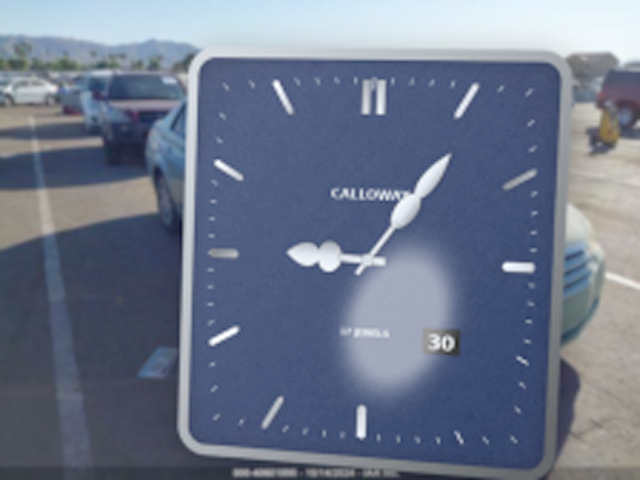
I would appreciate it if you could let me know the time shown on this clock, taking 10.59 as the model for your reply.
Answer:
9.06
